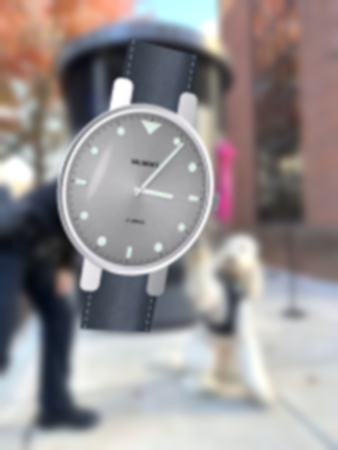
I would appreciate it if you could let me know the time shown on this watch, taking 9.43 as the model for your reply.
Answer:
3.06
